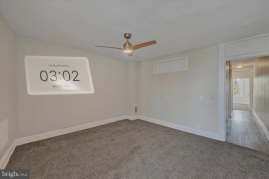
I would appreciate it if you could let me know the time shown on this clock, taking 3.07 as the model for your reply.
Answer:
3.02
